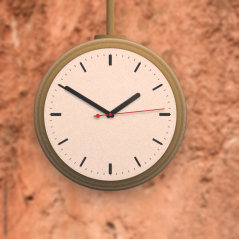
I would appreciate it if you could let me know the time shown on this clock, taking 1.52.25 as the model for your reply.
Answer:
1.50.14
